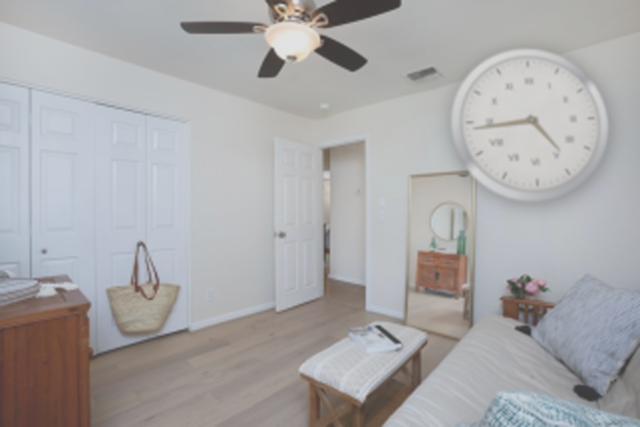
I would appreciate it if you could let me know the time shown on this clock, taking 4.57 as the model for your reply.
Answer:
4.44
